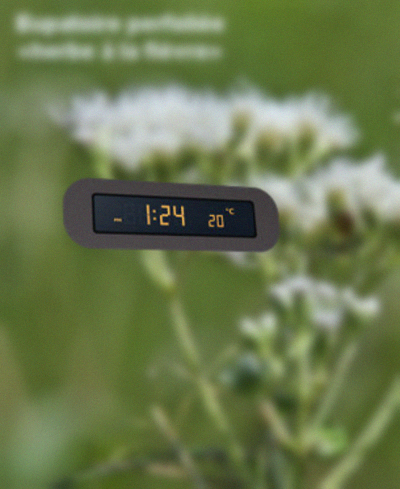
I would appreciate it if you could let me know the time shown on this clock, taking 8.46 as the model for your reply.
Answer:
1.24
